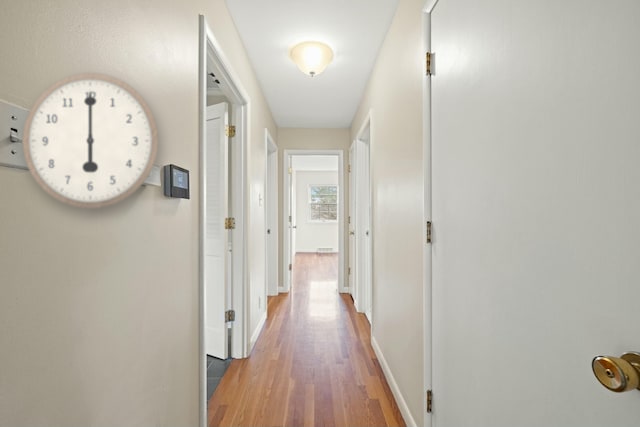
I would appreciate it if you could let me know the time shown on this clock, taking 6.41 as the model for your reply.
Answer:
6.00
